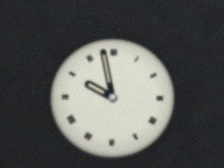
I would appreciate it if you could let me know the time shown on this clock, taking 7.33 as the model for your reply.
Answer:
9.58
